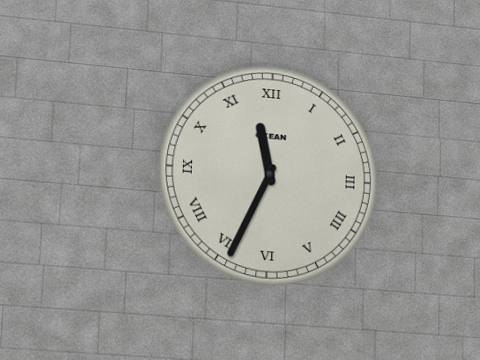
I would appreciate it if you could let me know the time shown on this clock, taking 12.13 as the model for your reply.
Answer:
11.34
